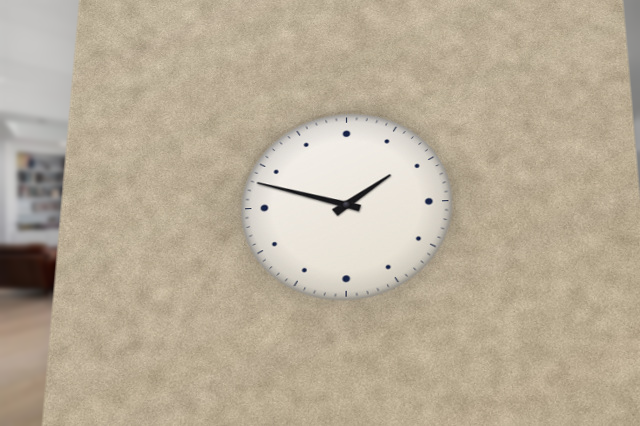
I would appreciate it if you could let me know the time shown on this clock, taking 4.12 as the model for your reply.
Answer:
1.48
